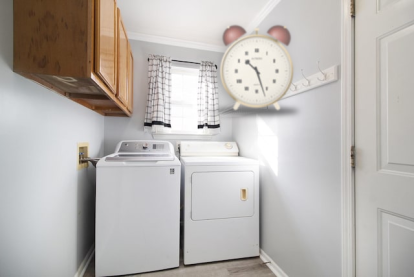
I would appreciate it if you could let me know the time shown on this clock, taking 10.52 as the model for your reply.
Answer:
10.27
